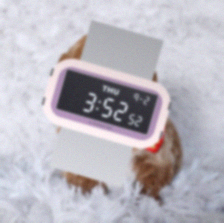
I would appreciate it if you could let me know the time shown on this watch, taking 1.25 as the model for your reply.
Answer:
3.52
